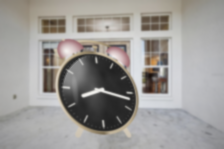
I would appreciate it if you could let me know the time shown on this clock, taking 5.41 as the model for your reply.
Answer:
8.17
